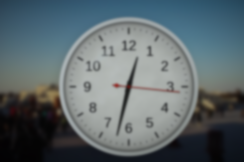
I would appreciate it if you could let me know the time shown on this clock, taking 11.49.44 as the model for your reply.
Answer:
12.32.16
